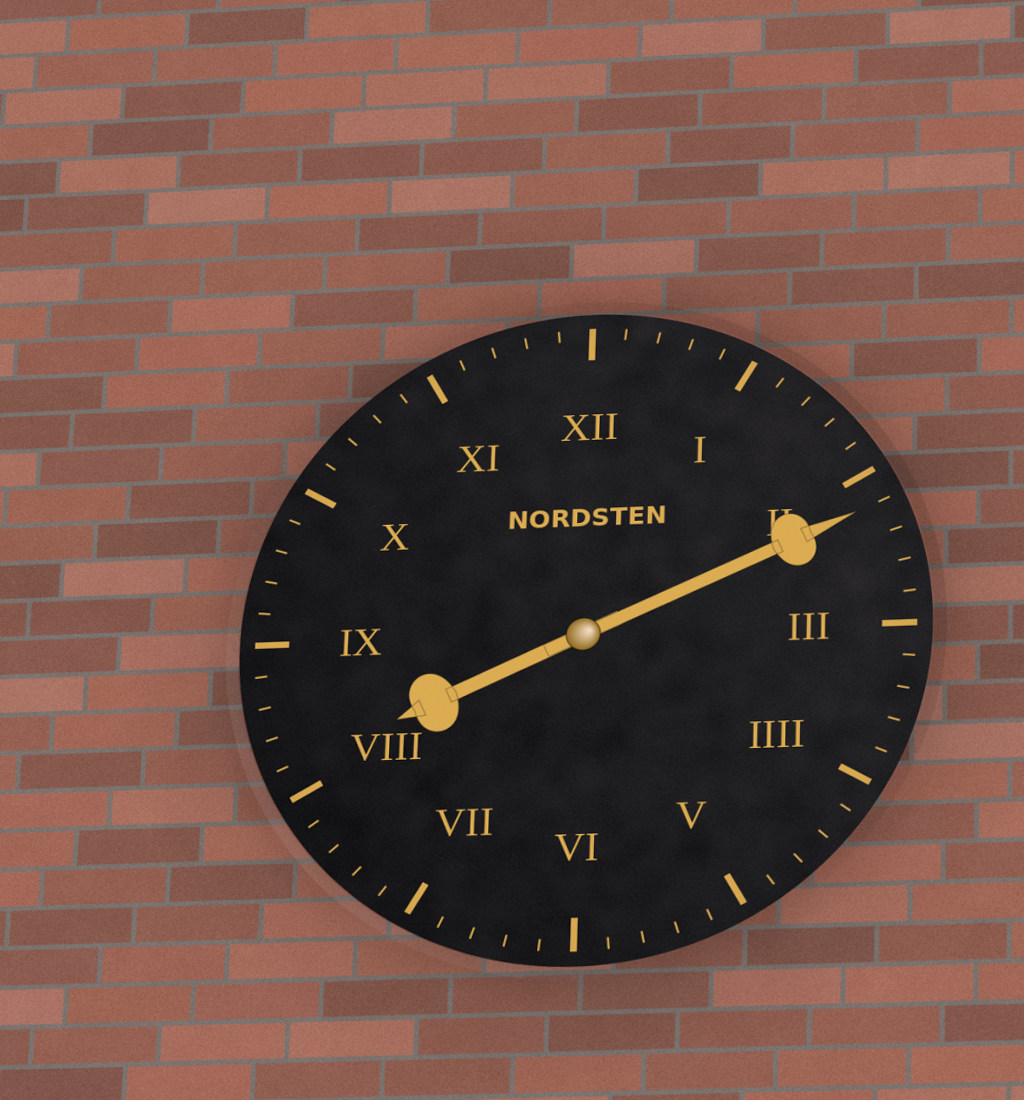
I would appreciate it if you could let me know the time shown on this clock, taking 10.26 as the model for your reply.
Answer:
8.11
